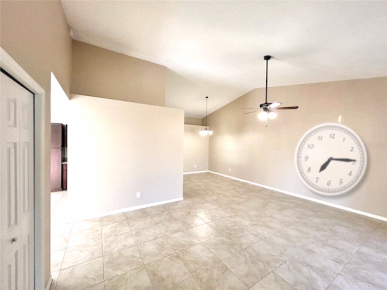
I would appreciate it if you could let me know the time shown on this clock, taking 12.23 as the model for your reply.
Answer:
7.15
